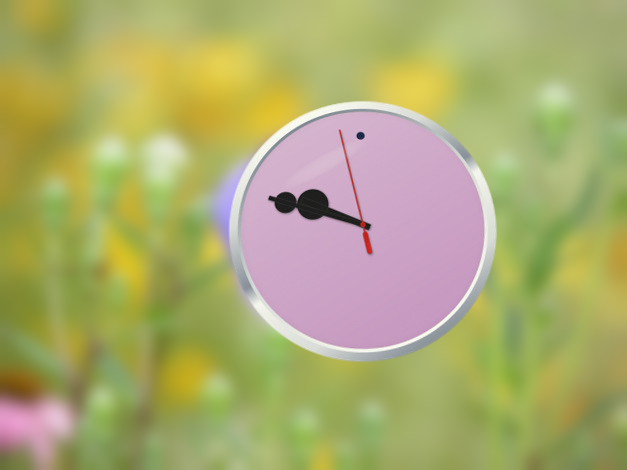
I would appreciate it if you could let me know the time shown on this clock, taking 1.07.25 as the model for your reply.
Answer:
9.47.58
